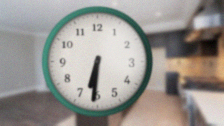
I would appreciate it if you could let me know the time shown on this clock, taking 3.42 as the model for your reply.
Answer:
6.31
